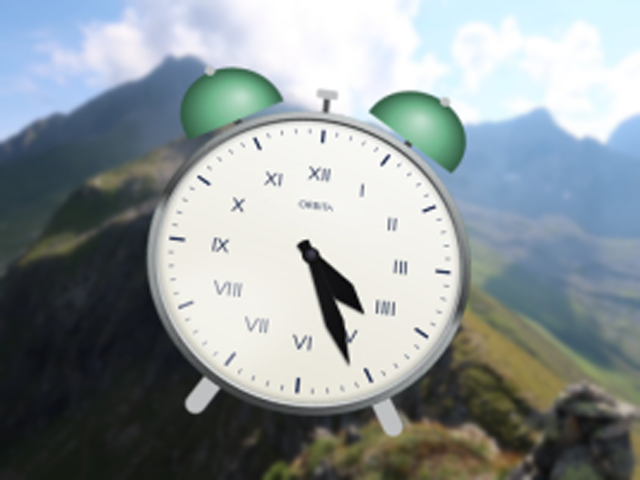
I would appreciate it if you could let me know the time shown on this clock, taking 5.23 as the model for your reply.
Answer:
4.26
